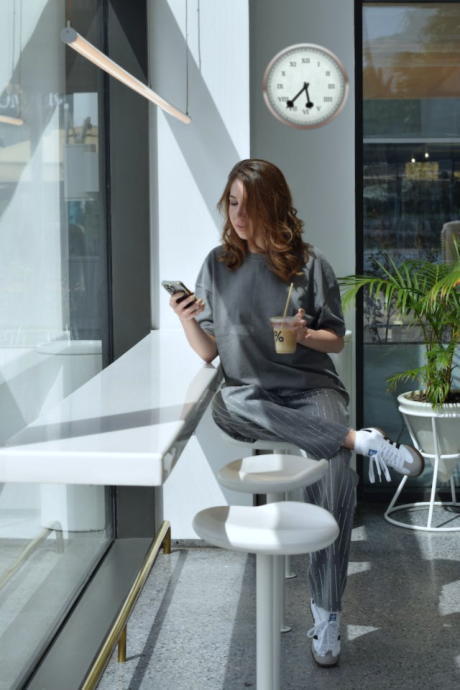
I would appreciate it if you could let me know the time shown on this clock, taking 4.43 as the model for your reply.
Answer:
5.37
